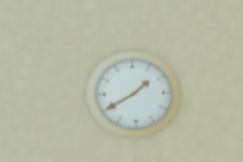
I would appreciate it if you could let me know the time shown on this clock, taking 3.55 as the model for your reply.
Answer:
1.40
